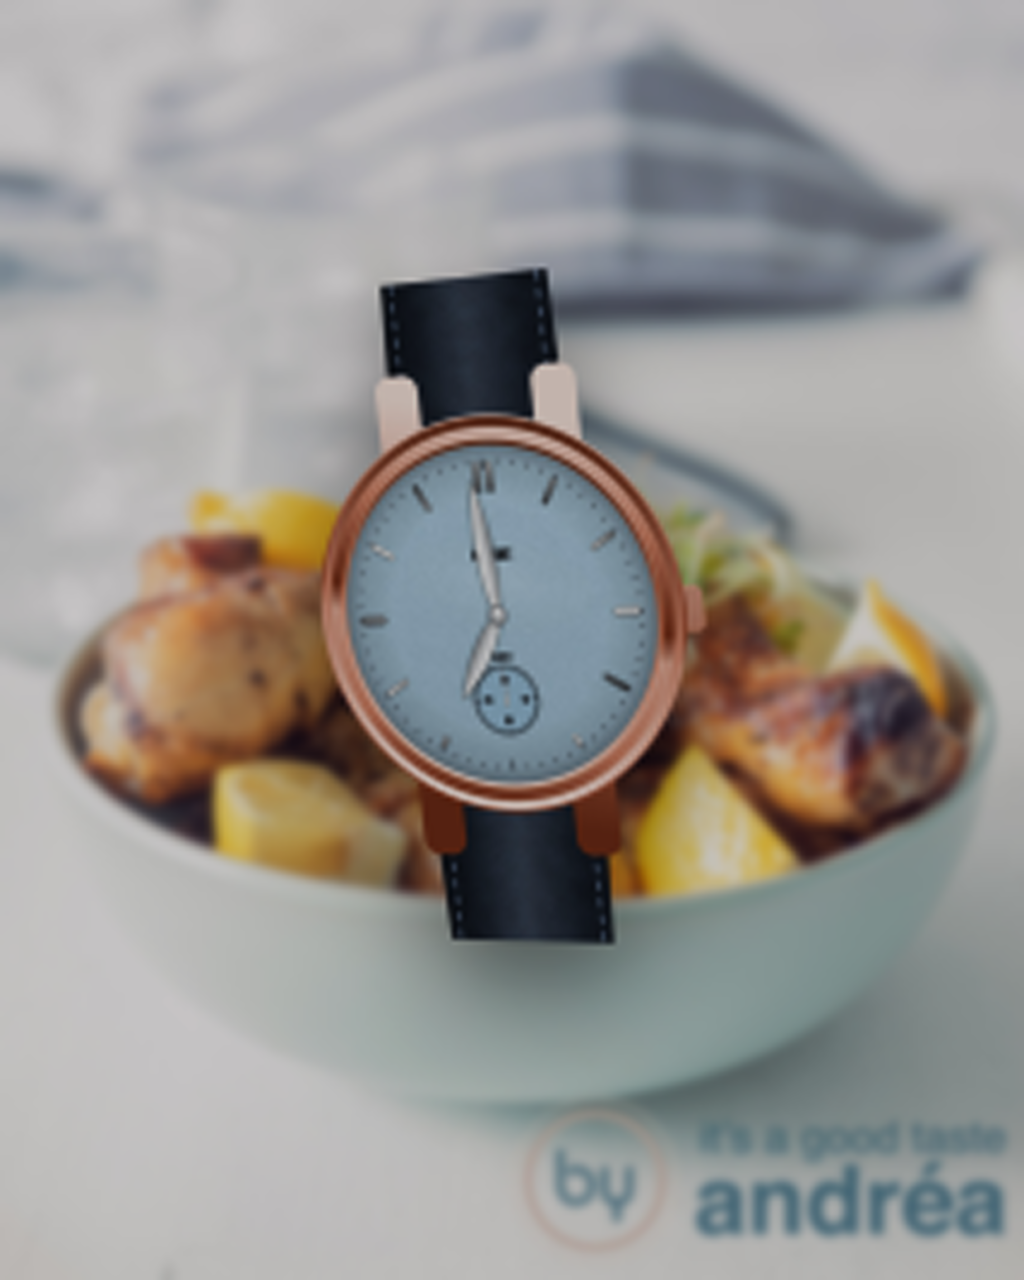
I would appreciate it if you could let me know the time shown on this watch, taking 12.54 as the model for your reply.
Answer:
6.59
